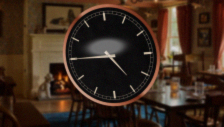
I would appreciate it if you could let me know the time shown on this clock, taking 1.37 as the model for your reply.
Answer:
4.45
